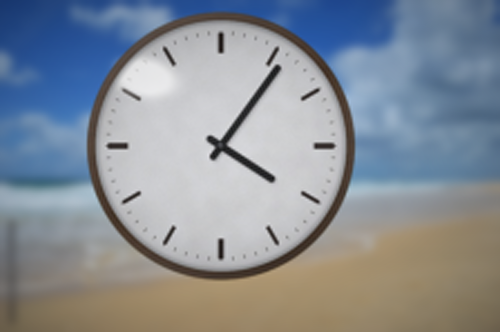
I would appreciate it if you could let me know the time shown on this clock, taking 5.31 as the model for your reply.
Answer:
4.06
